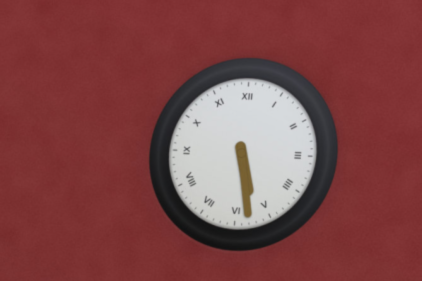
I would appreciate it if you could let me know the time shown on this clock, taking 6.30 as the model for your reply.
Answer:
5.28
